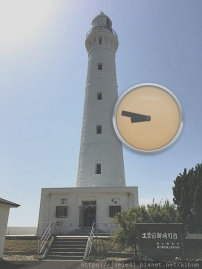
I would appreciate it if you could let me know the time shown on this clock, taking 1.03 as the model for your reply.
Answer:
8.47
